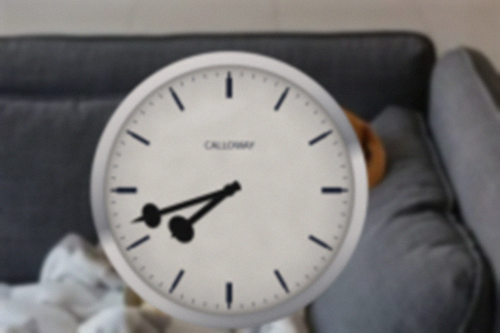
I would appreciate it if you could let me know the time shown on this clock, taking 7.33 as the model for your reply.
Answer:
7.42
